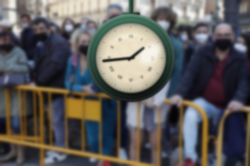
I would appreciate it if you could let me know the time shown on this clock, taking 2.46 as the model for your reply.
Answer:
1.44
